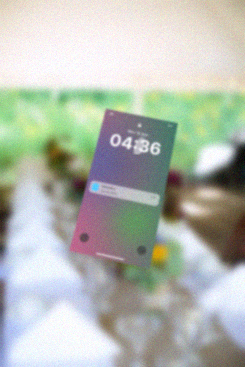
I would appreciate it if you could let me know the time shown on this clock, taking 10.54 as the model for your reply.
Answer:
4.36
